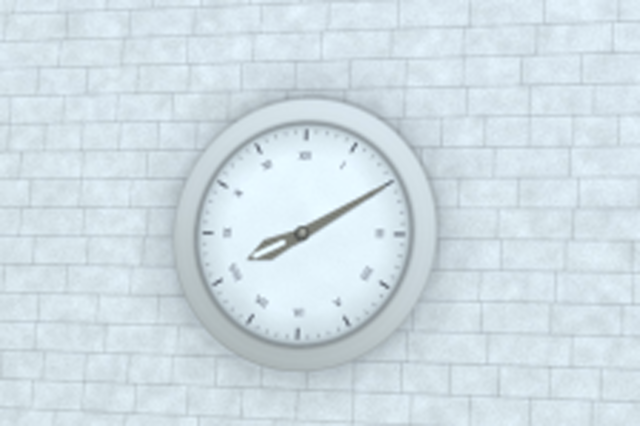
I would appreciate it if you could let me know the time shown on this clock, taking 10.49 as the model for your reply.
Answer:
8.10
